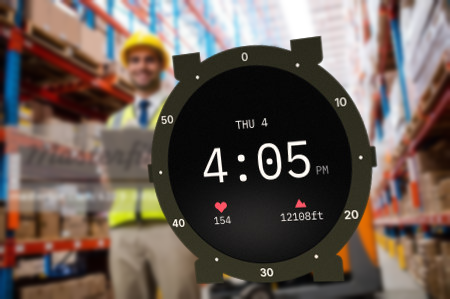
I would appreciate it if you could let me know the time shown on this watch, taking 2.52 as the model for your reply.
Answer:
4.05
